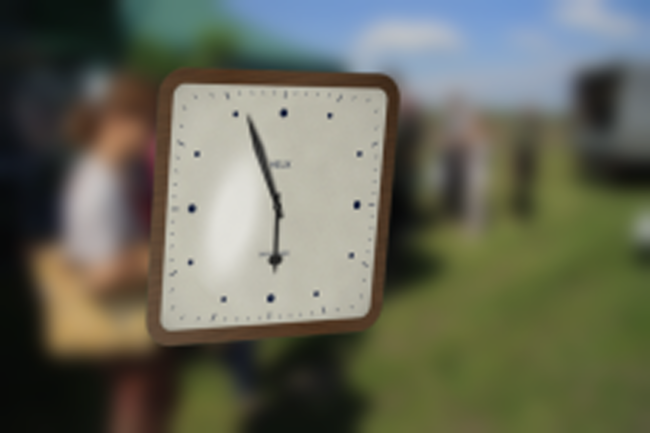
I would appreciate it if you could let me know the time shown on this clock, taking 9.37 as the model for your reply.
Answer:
5.56
